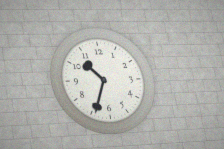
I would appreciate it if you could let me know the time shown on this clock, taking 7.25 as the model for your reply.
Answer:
10.34
